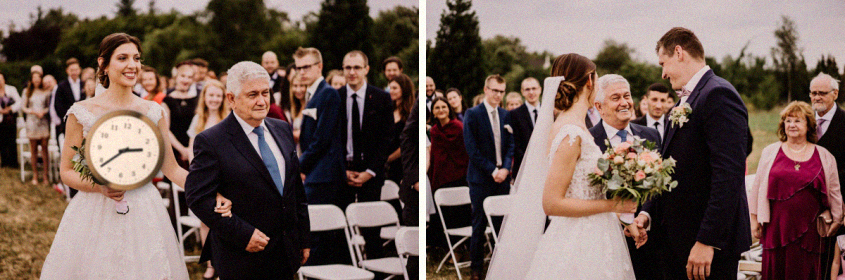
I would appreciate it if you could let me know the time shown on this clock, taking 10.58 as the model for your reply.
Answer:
2.38
